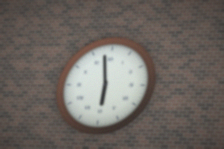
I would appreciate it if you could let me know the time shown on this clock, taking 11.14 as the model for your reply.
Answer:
5.58
